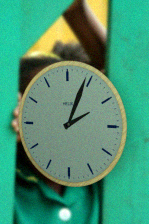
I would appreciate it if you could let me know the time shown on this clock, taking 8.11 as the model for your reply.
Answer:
2.04
